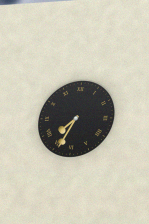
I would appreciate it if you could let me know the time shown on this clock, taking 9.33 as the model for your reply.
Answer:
7.34
